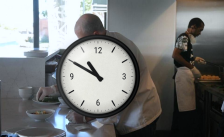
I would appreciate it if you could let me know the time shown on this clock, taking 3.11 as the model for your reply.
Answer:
10.50
